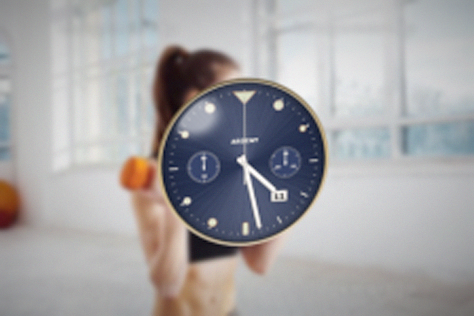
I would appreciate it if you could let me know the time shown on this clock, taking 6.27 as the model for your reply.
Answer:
4.28
